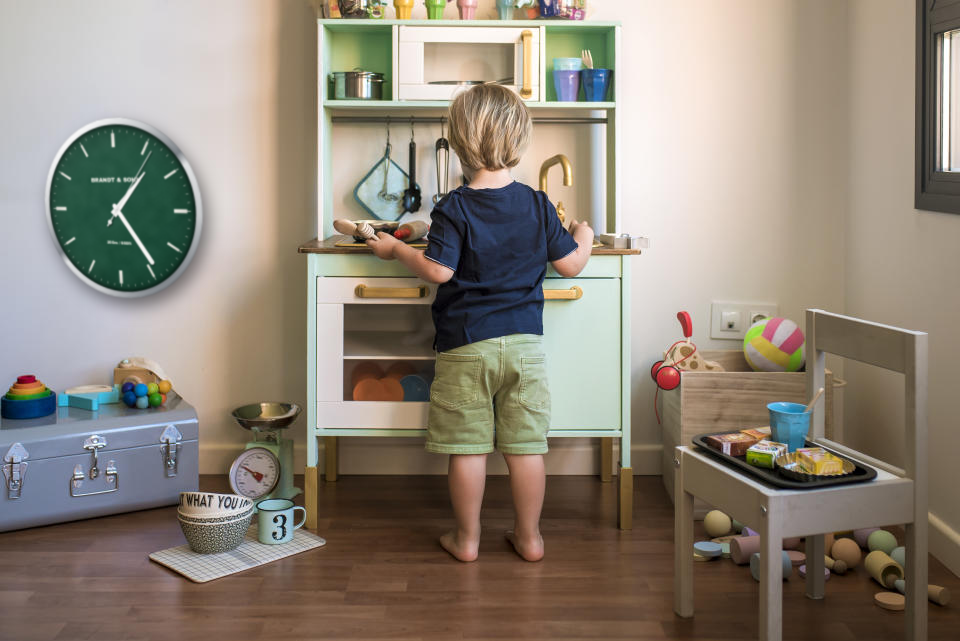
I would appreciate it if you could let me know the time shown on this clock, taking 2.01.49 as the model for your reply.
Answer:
1.24.06
